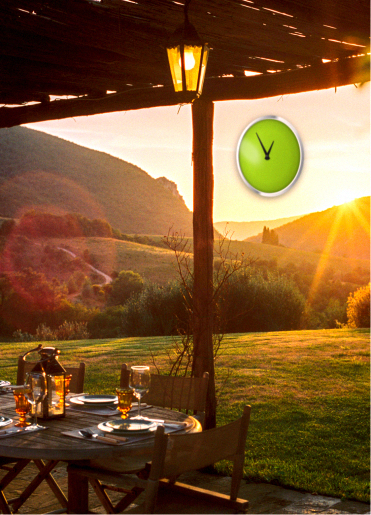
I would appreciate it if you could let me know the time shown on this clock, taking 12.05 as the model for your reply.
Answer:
12.55
